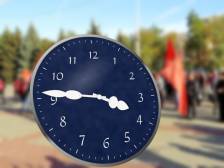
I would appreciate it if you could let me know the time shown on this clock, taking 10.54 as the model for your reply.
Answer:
3.46
